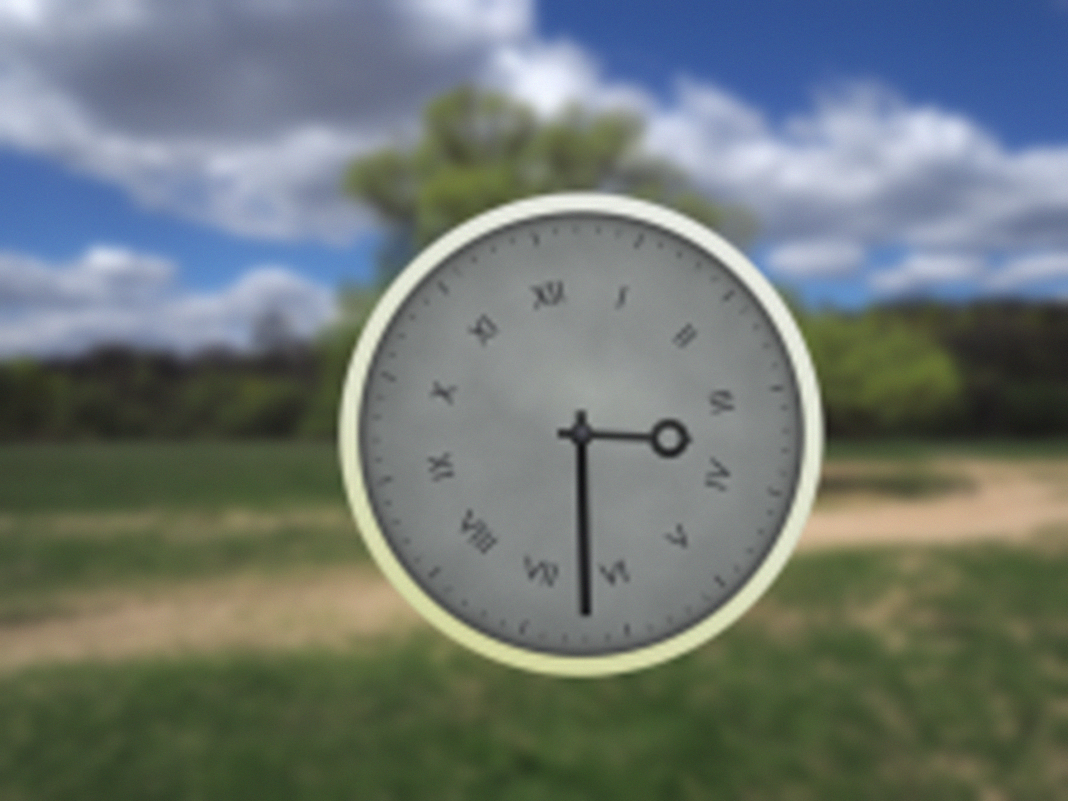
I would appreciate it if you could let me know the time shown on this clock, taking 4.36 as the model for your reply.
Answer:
3.32
